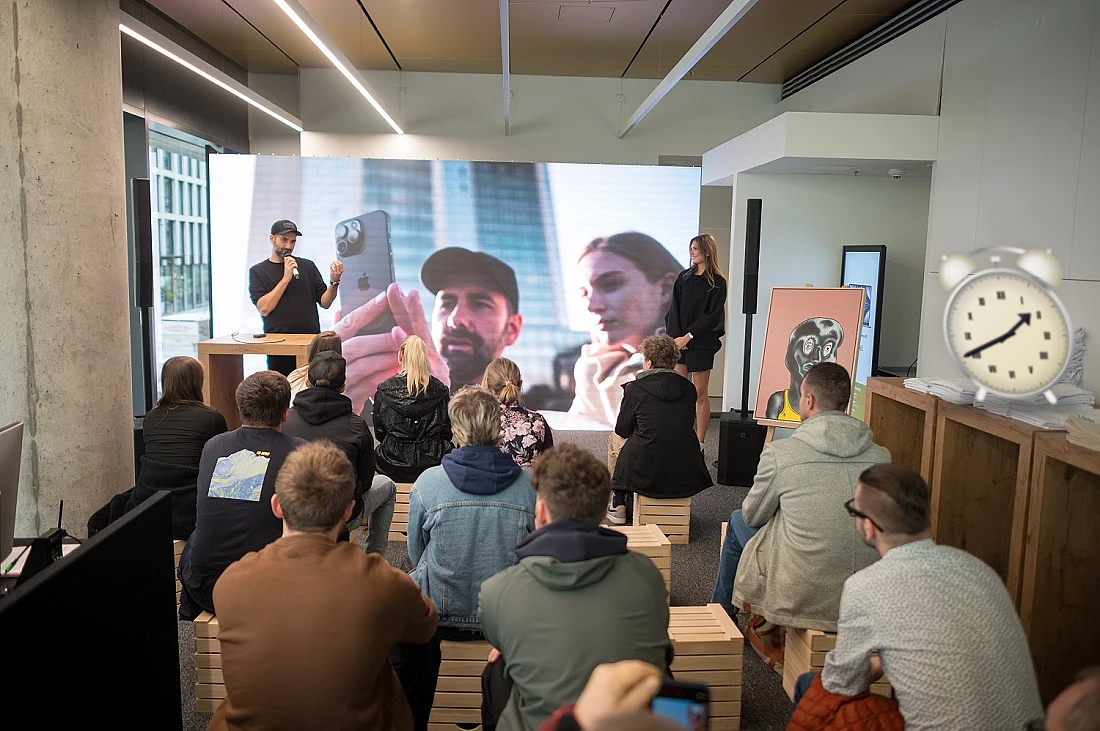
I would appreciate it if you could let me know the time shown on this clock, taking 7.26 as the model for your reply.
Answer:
1.41
